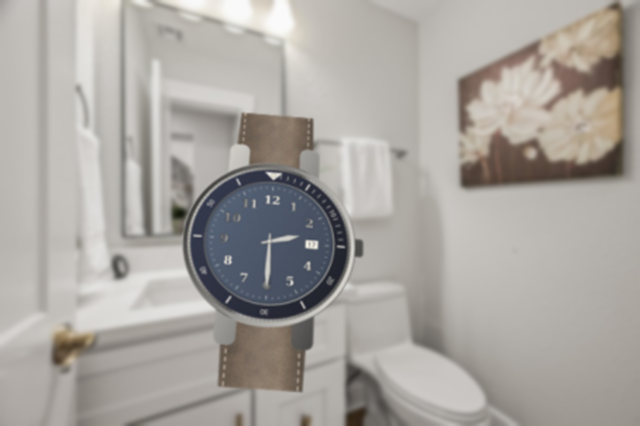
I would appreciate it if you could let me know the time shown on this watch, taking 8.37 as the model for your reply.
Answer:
2.30
